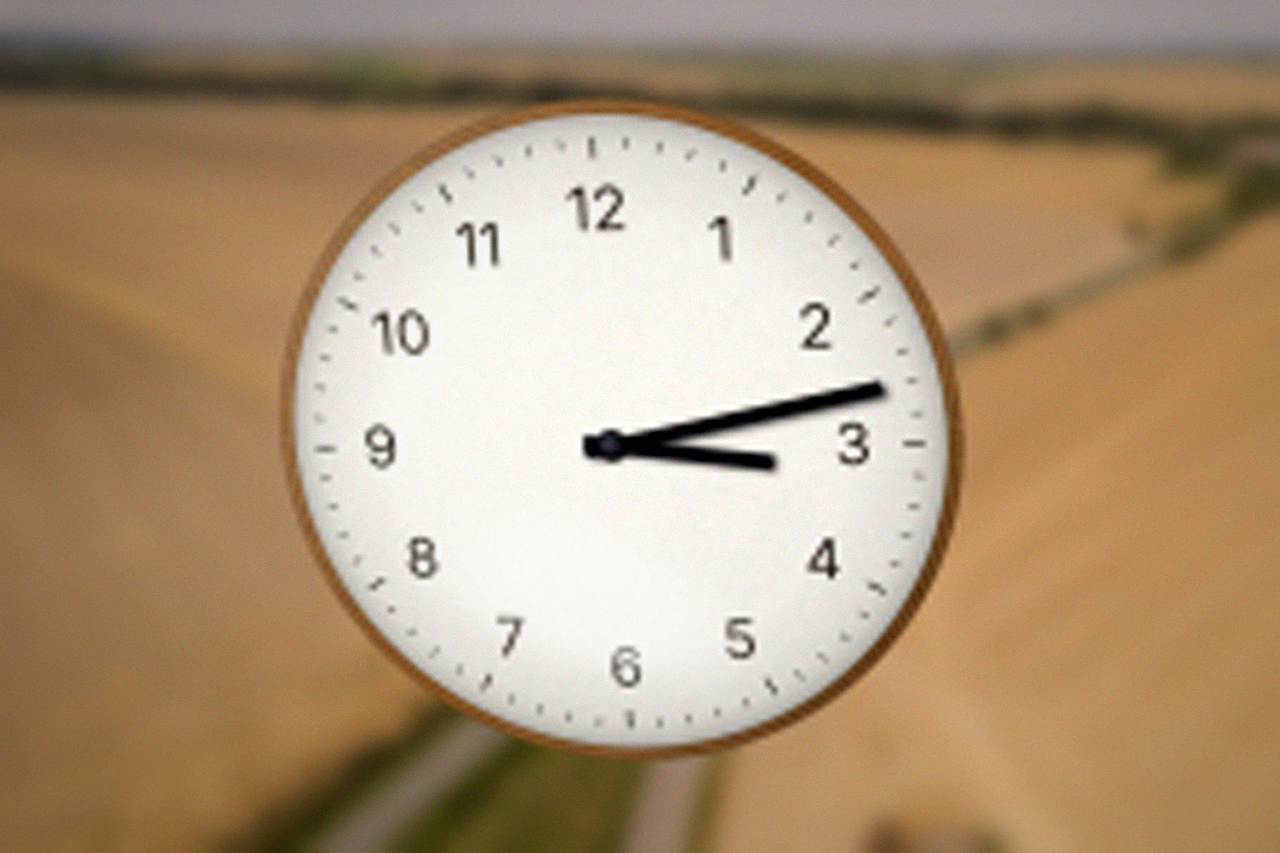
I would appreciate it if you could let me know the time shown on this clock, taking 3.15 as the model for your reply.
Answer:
3.13
